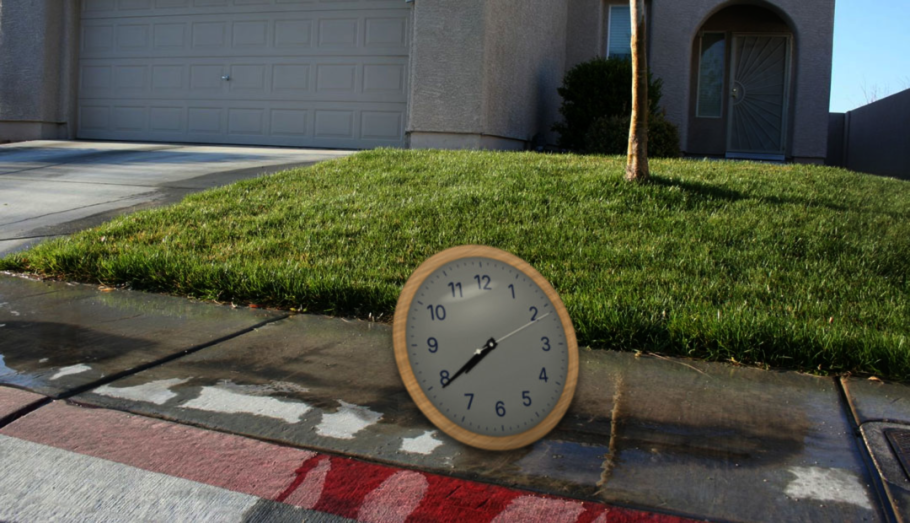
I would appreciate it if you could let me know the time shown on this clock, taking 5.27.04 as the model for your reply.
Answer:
7.39.11
